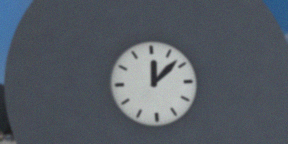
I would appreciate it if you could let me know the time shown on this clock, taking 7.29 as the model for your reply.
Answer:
12.08
